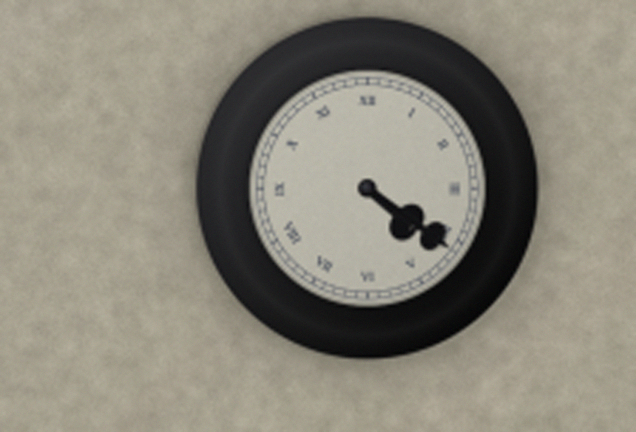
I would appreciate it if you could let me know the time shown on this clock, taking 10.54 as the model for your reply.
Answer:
4.21
